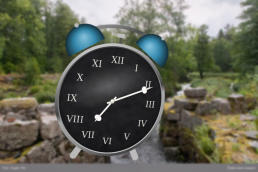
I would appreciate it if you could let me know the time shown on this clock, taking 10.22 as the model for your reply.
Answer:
7.11
